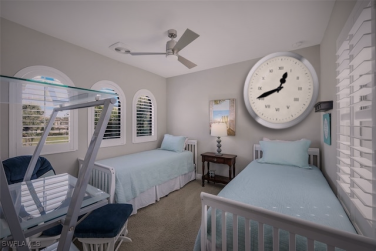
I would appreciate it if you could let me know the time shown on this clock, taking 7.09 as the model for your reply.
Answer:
12.41
